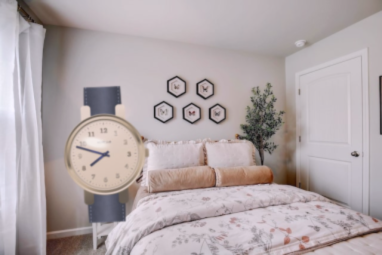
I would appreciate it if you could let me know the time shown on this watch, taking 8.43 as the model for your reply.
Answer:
7.48
